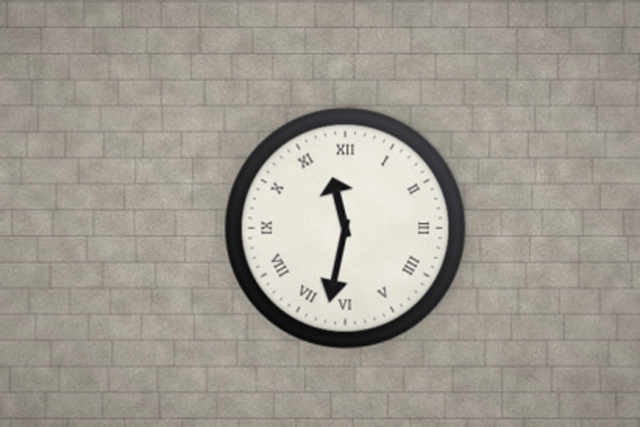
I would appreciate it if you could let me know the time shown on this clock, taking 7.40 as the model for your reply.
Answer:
11.32
